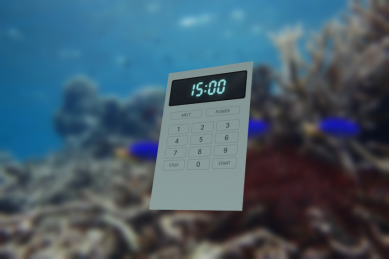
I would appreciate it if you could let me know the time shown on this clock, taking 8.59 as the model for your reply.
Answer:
15.00
